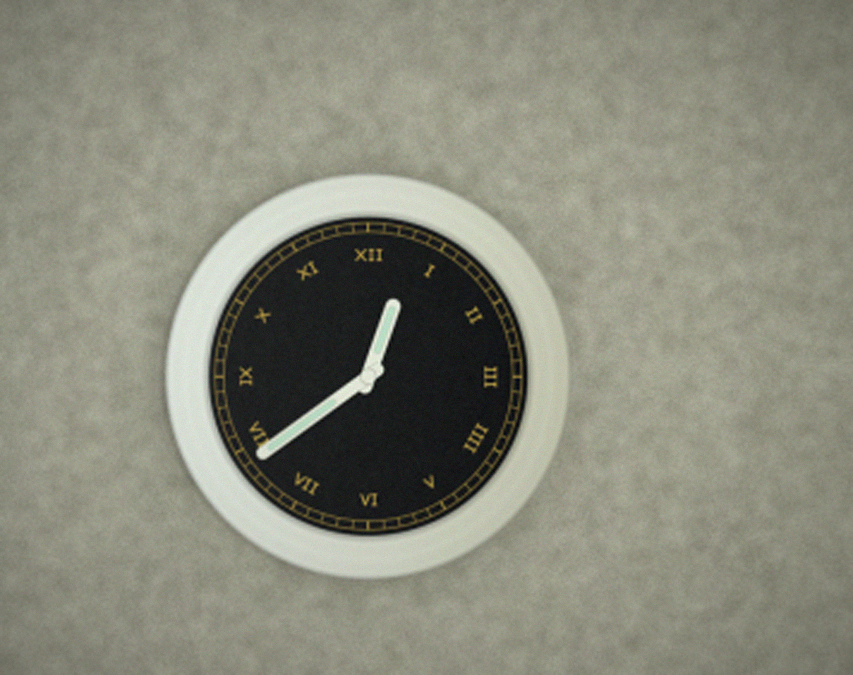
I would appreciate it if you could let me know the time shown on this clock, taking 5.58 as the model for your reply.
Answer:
12.39
